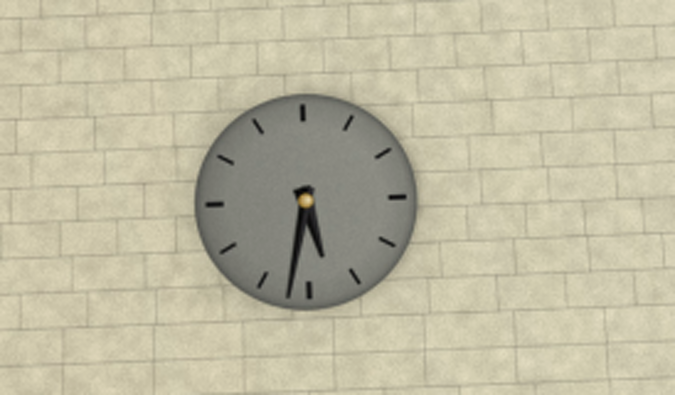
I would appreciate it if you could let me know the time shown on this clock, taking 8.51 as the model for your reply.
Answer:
5.32
